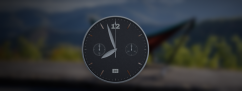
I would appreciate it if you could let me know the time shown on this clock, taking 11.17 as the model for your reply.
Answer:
7.57
